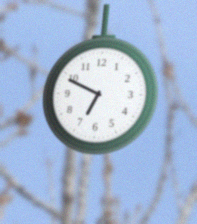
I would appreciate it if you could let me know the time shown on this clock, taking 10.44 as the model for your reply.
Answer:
6.49
